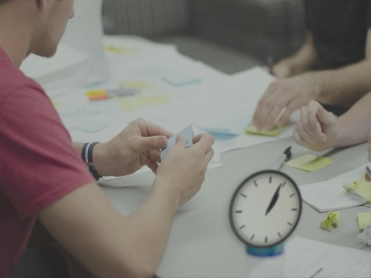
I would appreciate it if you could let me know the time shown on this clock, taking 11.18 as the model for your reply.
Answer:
1.04
